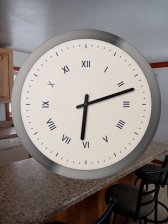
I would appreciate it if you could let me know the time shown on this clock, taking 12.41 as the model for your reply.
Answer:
6.12
